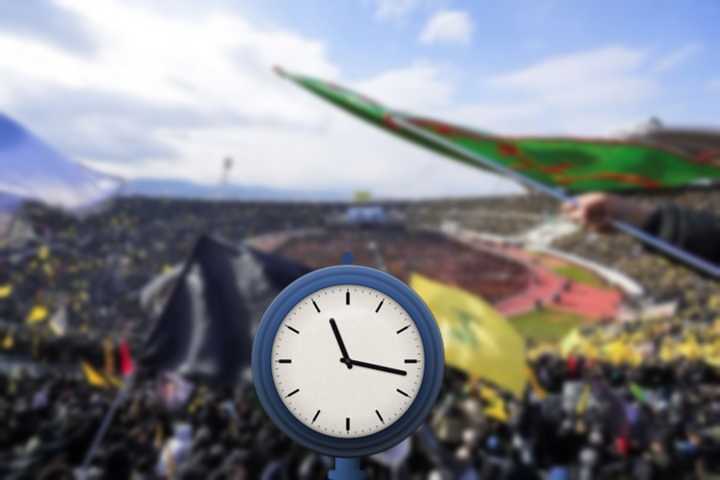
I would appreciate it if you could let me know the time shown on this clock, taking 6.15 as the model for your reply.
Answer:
11.17
